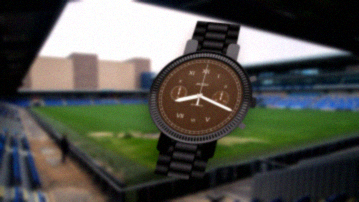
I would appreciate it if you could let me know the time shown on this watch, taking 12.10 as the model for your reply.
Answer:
8.18
